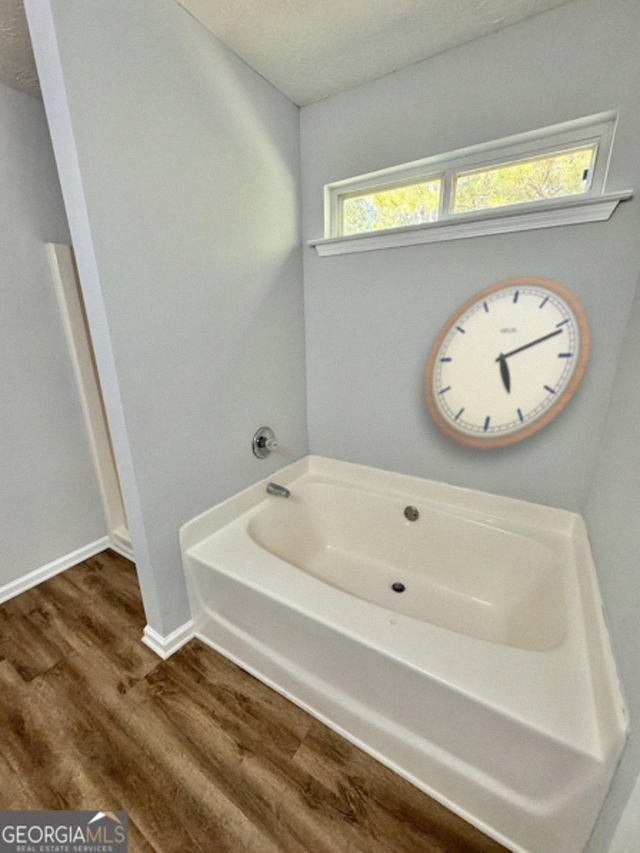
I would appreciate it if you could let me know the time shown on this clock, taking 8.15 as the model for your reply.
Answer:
5.11
